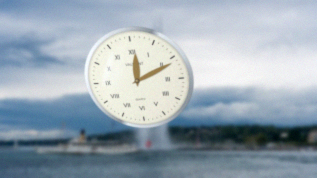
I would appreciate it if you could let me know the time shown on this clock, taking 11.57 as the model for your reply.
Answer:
12.11
